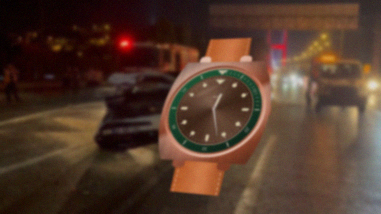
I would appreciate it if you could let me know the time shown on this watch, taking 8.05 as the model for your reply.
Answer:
12.27
